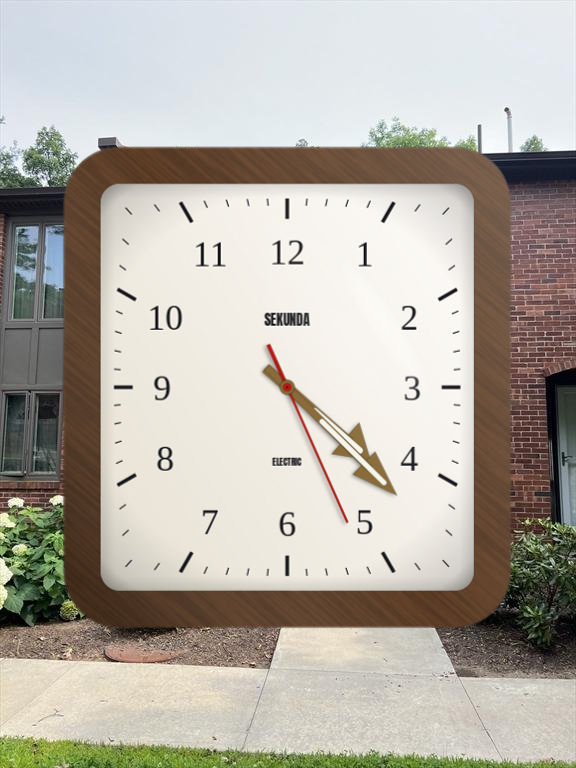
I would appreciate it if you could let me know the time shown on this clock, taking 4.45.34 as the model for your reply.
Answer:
4.22.26
